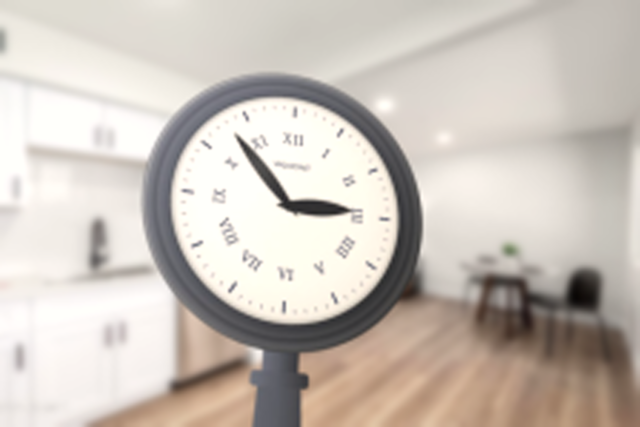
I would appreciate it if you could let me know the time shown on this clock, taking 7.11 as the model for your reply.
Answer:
2.53
